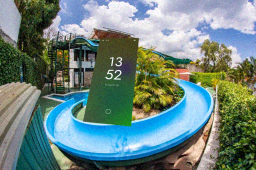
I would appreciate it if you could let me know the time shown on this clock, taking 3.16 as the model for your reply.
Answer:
13.52
